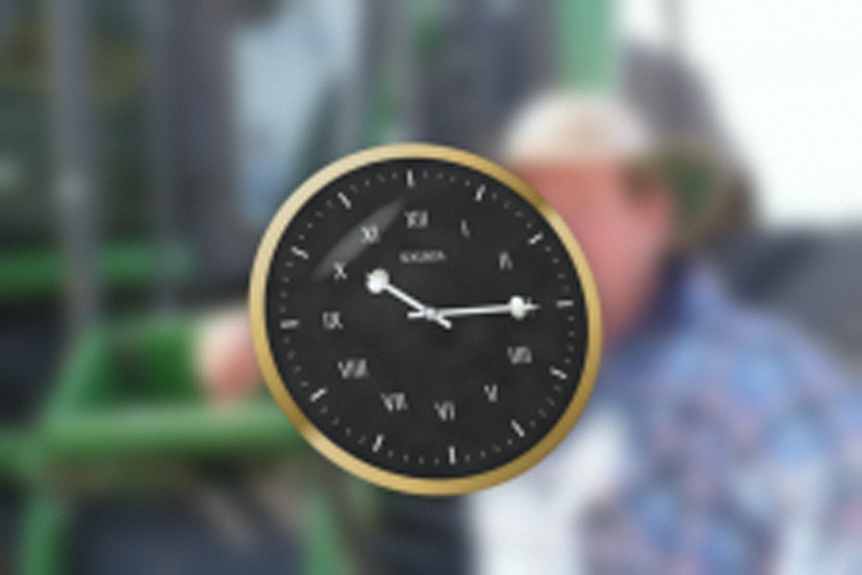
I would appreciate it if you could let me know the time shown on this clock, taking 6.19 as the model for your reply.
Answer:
10.15
